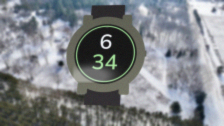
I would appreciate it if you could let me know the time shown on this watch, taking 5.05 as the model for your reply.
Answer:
6.34
